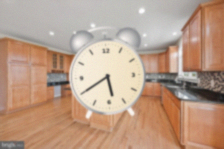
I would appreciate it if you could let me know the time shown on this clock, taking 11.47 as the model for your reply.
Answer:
5.40
